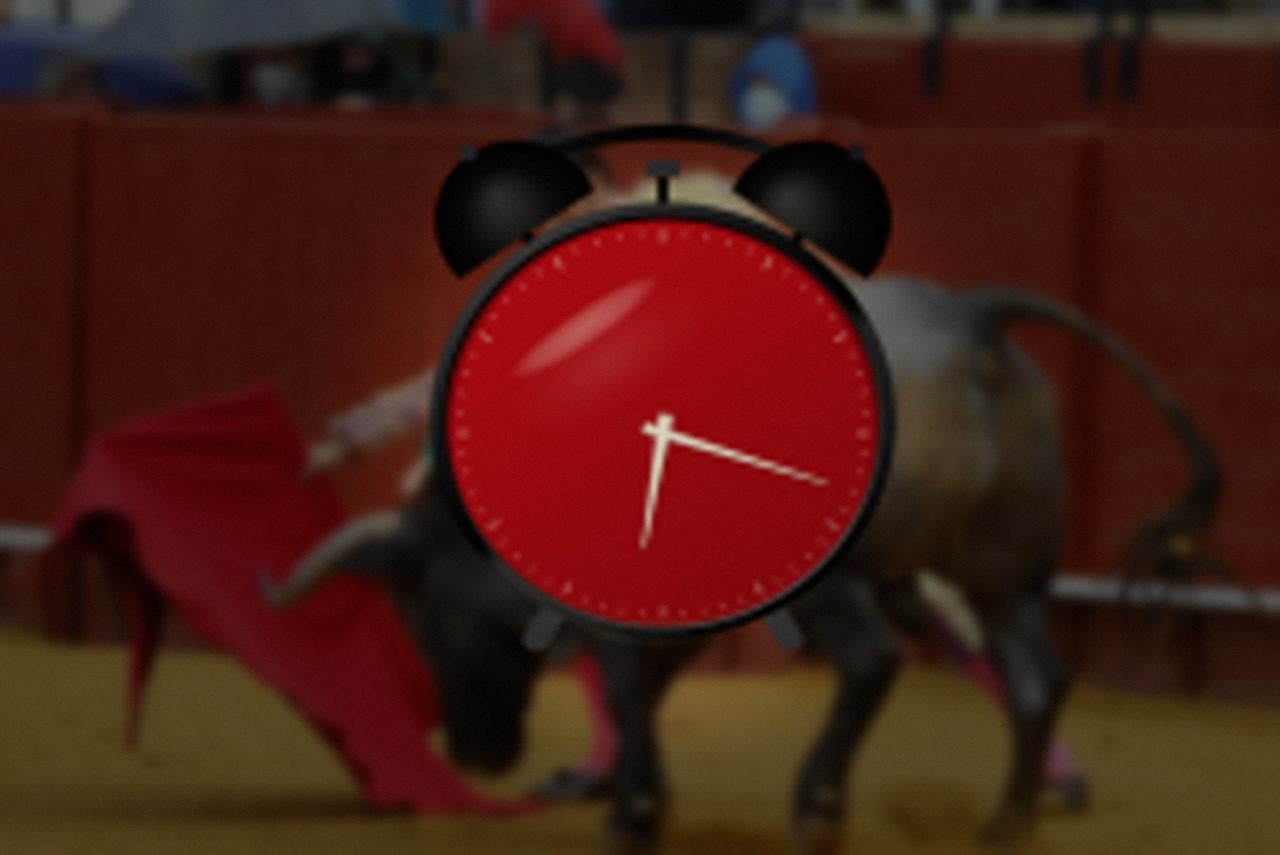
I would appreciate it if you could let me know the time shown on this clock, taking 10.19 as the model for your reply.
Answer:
6.18
